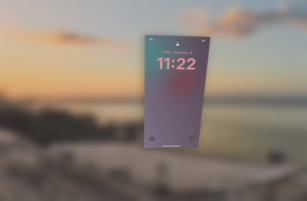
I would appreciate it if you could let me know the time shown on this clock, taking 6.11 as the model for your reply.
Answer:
11.22
